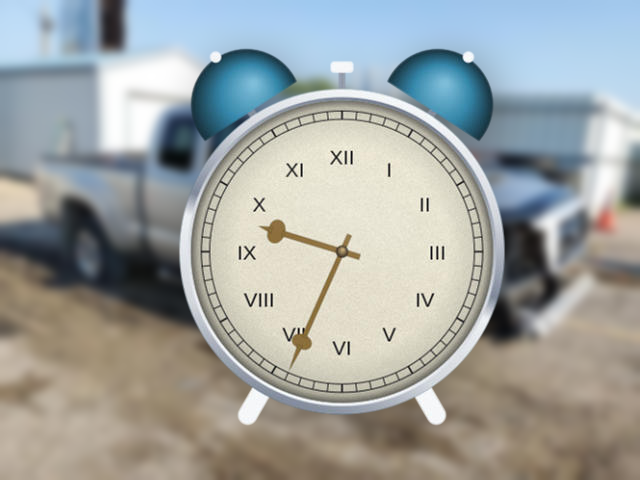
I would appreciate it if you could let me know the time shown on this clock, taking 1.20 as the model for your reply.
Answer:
9.34
